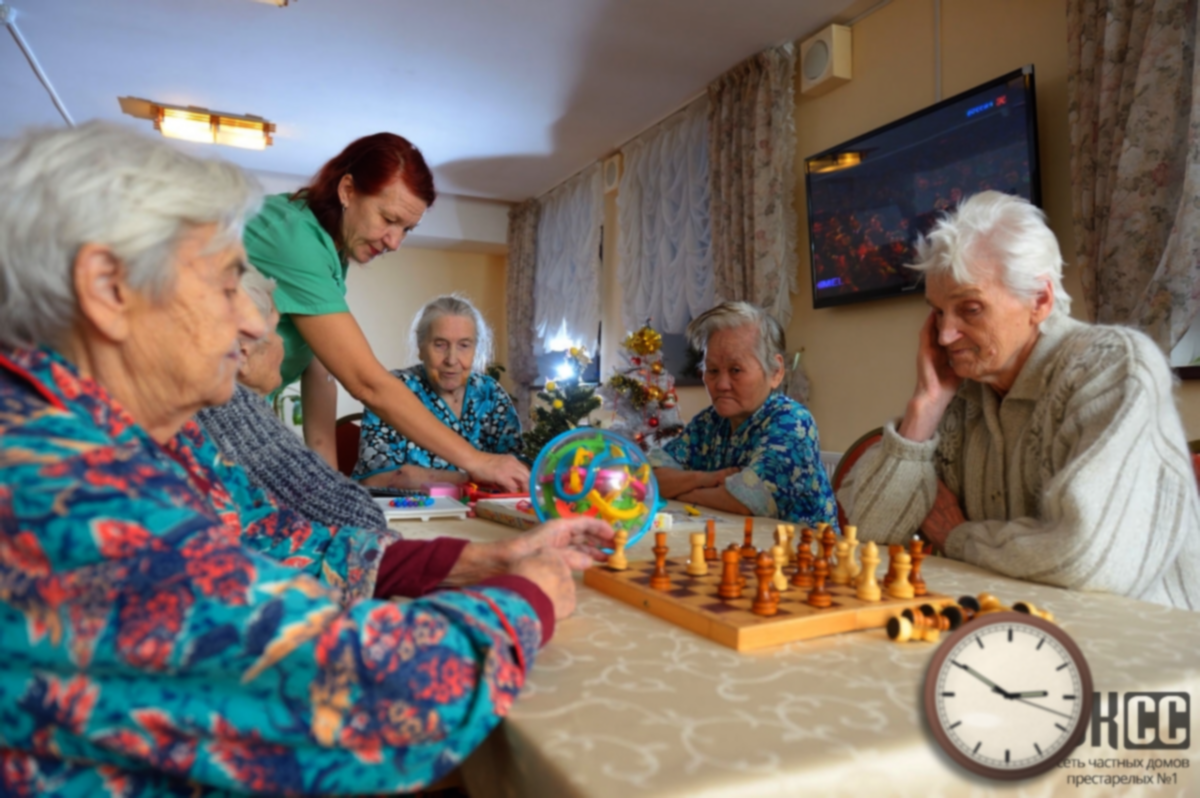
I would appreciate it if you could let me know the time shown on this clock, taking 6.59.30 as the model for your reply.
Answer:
2.50.18
